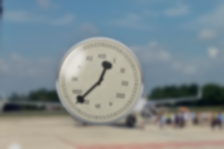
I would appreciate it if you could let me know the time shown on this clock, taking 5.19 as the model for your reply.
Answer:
12.37
